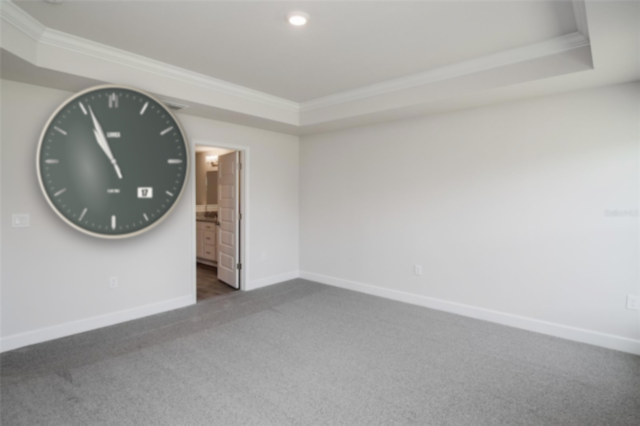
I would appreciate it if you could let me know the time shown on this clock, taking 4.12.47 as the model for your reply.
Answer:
10.55.56
